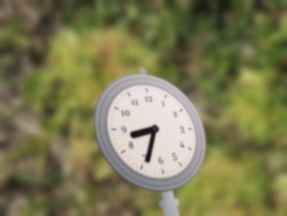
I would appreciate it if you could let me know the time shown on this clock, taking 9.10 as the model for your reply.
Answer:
8.34
